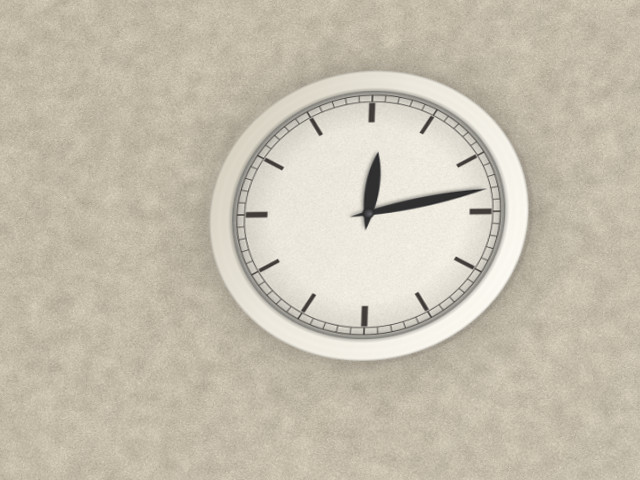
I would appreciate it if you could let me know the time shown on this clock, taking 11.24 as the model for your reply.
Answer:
12.13
